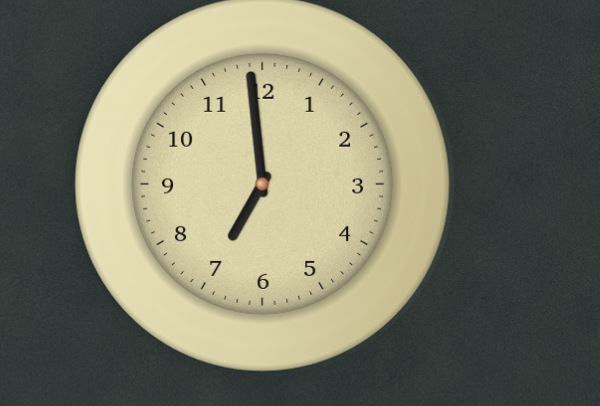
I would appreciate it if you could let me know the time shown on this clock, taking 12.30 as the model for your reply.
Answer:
6.59
